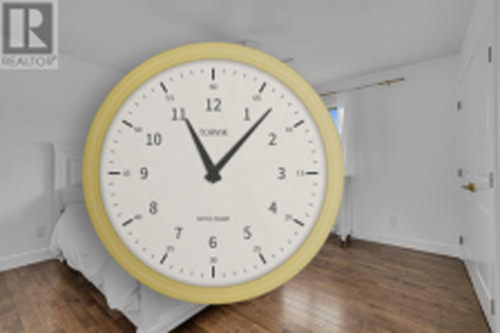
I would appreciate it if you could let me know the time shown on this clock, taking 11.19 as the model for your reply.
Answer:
11.07
